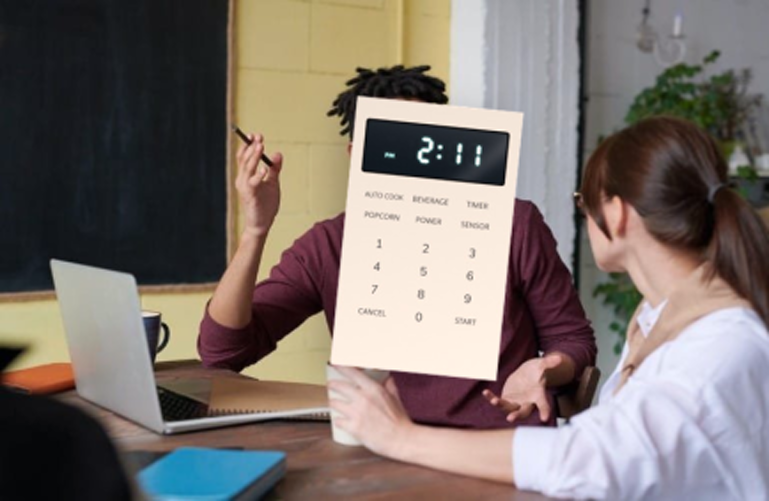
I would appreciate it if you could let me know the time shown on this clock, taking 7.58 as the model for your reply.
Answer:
2.11
